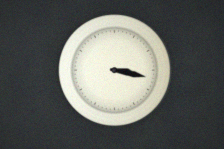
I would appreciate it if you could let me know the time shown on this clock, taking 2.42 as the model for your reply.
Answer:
3.17
